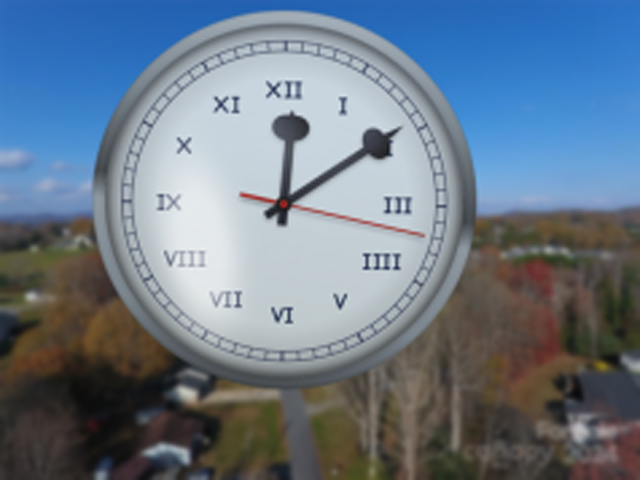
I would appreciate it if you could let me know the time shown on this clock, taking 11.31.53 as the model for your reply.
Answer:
12.09.17
